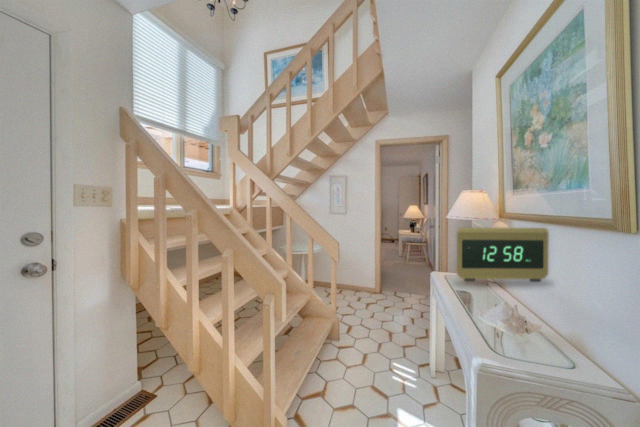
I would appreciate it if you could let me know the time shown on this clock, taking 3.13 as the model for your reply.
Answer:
12.58
